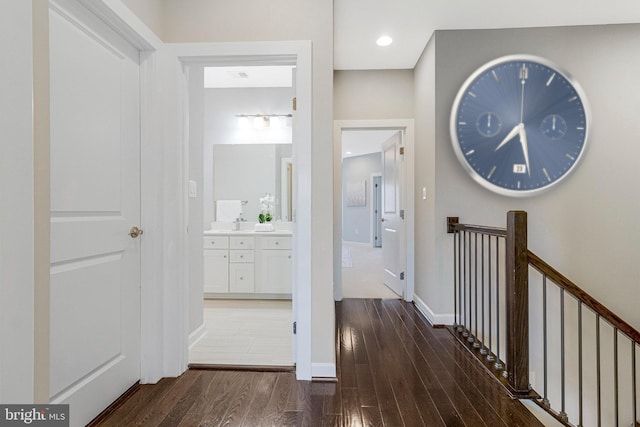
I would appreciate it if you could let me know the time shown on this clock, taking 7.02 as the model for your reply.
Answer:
7.28
